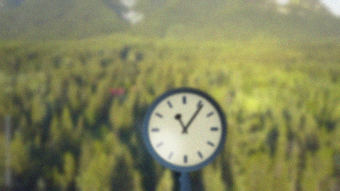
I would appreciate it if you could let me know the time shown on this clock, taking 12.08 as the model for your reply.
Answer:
11.06
